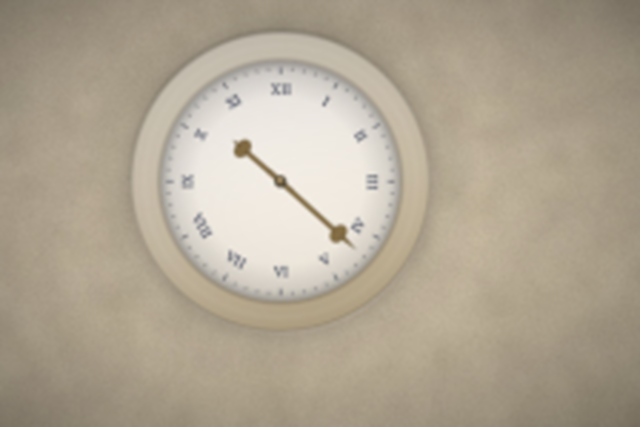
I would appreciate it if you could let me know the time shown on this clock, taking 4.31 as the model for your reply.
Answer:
10.22
